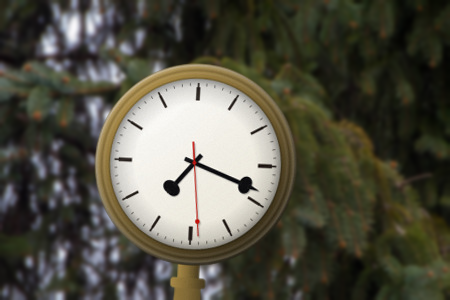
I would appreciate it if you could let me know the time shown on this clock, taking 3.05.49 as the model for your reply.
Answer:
7.18.29
